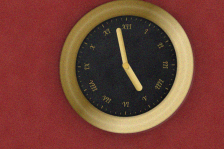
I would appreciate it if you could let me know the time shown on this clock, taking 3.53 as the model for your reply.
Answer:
4.58
